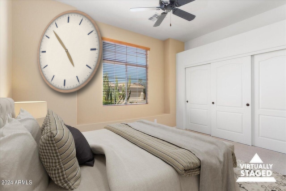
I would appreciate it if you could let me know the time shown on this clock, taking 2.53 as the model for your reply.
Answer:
4.53
